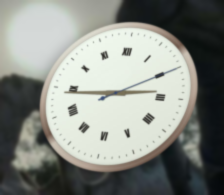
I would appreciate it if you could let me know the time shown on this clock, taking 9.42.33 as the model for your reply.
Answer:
2.44.10
